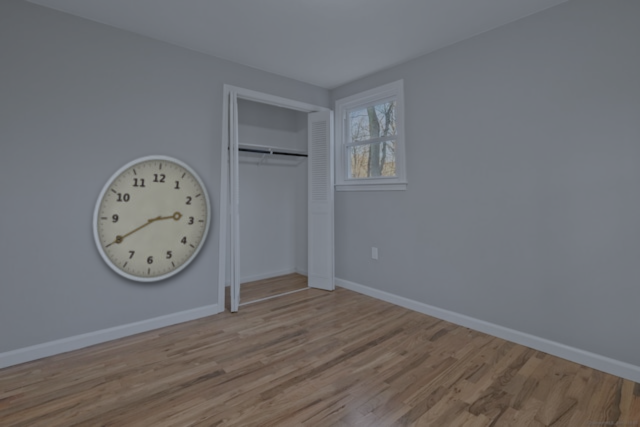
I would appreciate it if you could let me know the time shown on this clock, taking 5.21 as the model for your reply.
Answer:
2.40
